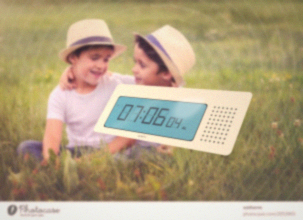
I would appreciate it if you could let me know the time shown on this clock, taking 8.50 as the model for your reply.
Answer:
7.06
